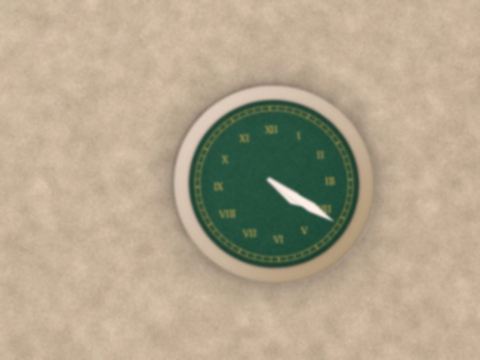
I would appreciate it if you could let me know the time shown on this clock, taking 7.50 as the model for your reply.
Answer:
4.21
